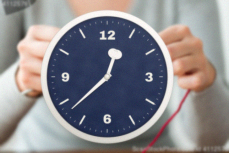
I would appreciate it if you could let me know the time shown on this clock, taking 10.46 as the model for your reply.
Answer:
12.38
